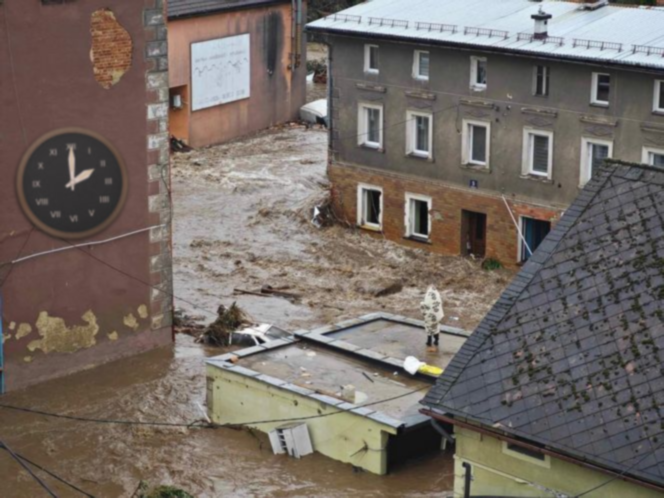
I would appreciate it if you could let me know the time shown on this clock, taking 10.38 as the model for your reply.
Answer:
2.00
